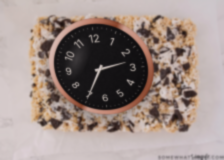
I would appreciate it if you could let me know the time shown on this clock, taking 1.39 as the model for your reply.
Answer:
2.35
